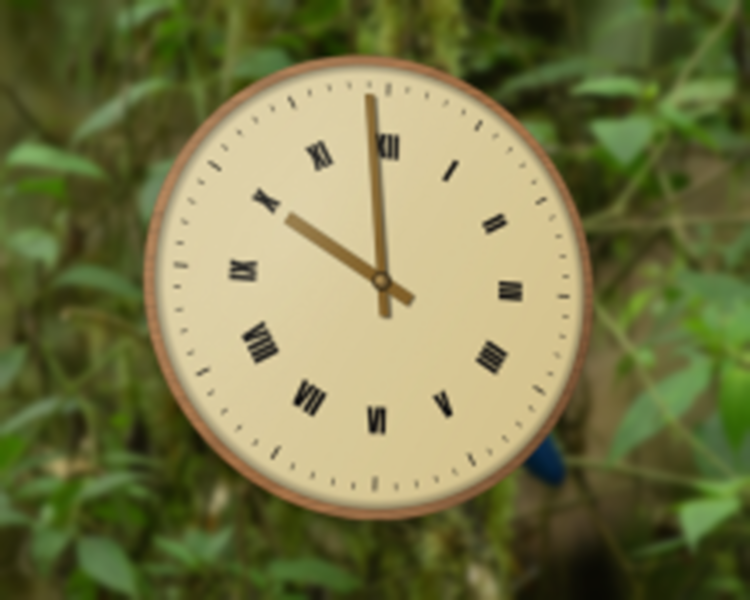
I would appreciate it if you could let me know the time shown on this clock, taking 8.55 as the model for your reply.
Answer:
9.59
